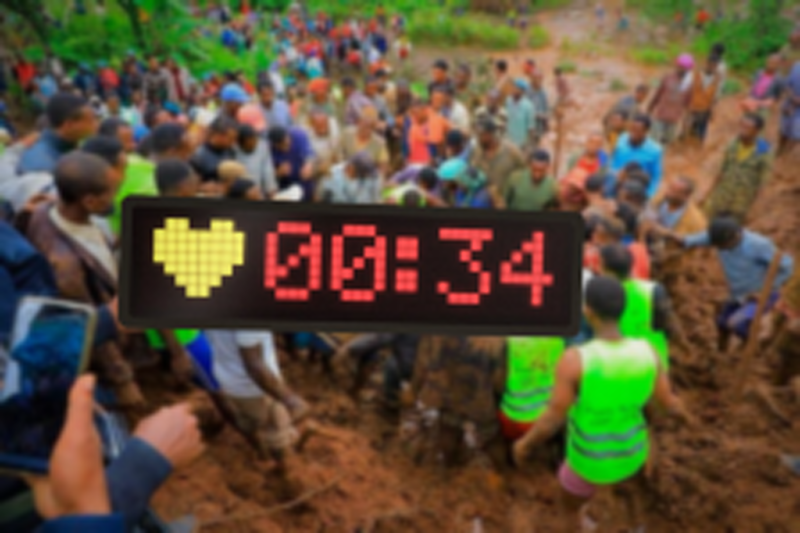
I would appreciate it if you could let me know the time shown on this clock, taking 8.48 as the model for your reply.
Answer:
0.34
